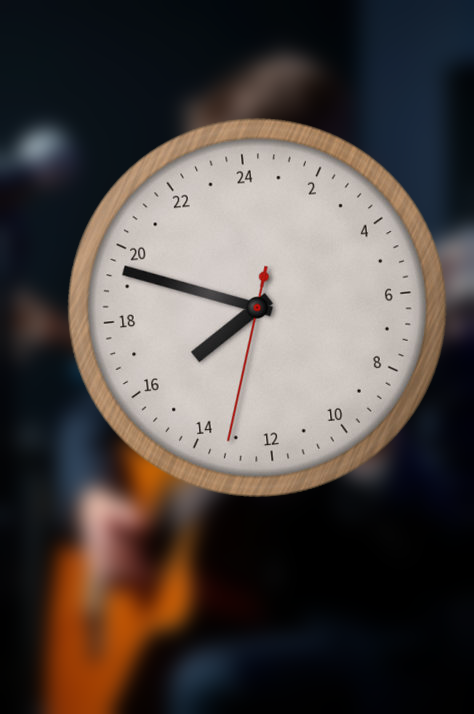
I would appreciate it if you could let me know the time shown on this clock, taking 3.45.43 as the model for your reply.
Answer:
15.48.33
